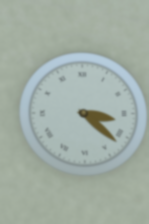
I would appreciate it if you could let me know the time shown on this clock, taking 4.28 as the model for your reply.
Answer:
3.22
